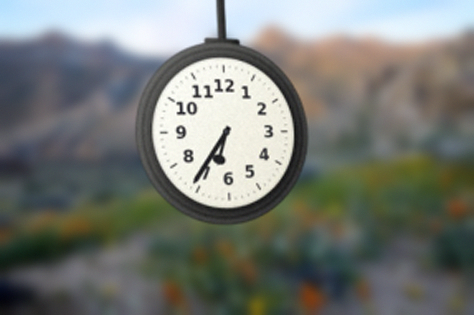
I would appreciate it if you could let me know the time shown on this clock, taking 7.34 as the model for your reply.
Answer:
6.36
